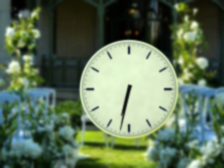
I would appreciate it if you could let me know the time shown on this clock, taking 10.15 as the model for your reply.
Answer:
6.32
